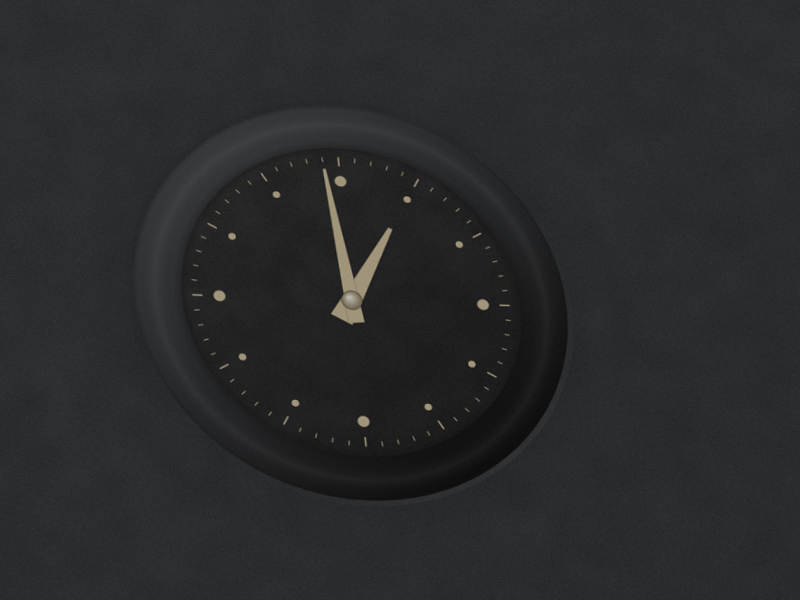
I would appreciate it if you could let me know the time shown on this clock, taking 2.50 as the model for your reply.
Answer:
12.59
